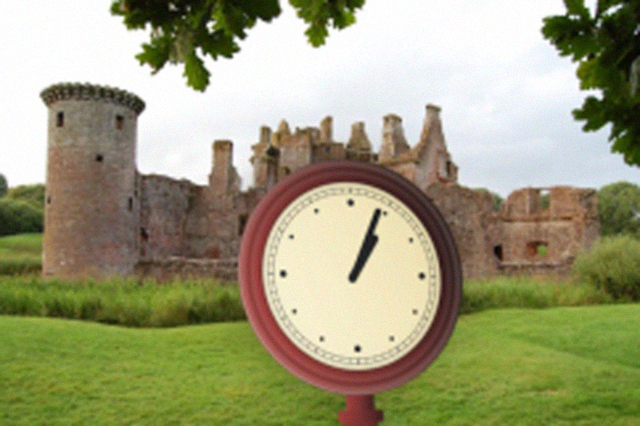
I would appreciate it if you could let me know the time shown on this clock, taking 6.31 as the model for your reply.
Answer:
1.04
